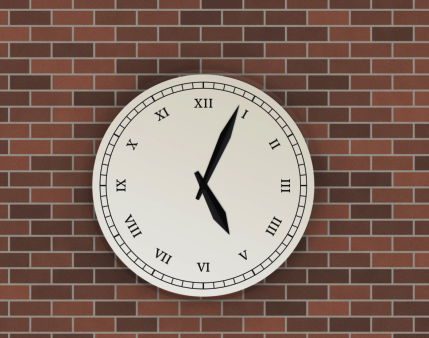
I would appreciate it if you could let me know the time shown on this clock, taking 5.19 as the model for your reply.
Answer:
5.04
